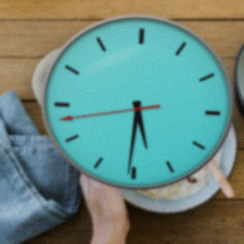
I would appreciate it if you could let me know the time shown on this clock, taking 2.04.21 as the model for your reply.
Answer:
5.30.43
